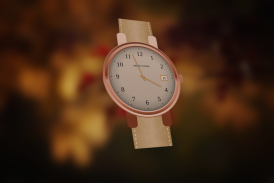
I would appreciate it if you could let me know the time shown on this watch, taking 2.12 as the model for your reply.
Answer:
3.57
